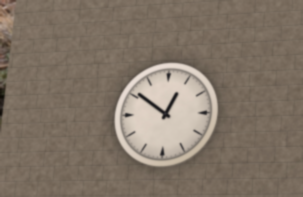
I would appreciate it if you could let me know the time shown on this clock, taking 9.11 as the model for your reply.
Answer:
12.51
